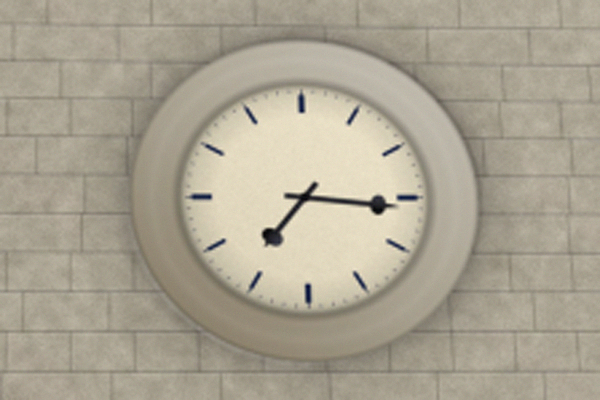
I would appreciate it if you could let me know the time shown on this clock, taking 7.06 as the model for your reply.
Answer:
7.16
